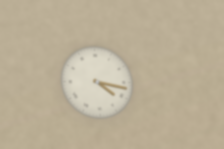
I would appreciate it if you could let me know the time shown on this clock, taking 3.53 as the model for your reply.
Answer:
4.17
